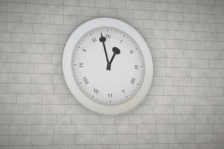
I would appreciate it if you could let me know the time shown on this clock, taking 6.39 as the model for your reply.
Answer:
12.58
